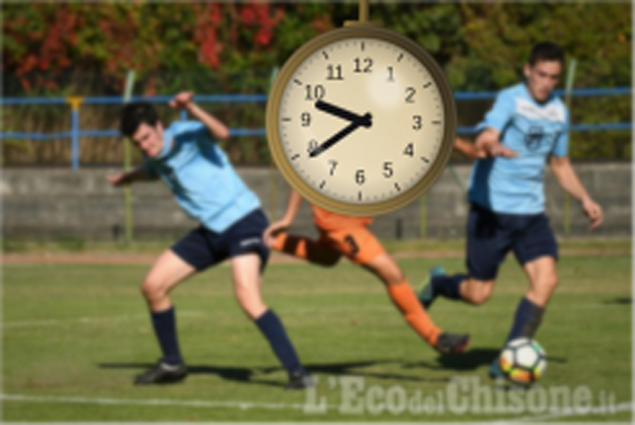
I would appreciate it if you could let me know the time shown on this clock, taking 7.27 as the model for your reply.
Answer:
9.39
